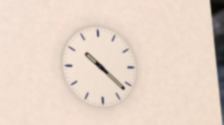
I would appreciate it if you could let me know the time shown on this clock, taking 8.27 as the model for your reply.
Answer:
10.22
